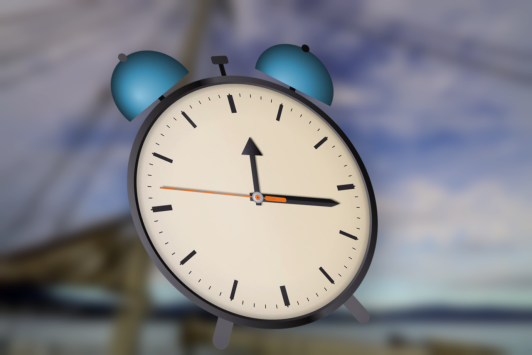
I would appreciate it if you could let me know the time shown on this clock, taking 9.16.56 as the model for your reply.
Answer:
12.16.47
